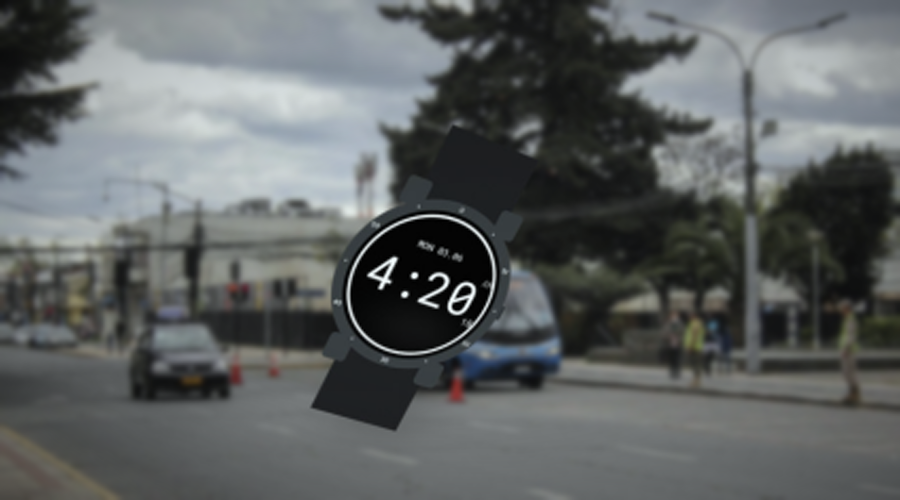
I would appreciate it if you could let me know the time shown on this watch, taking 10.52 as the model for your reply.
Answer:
4.20
